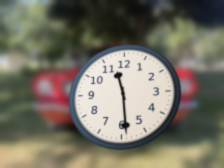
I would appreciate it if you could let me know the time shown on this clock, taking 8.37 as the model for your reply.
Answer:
11.29
